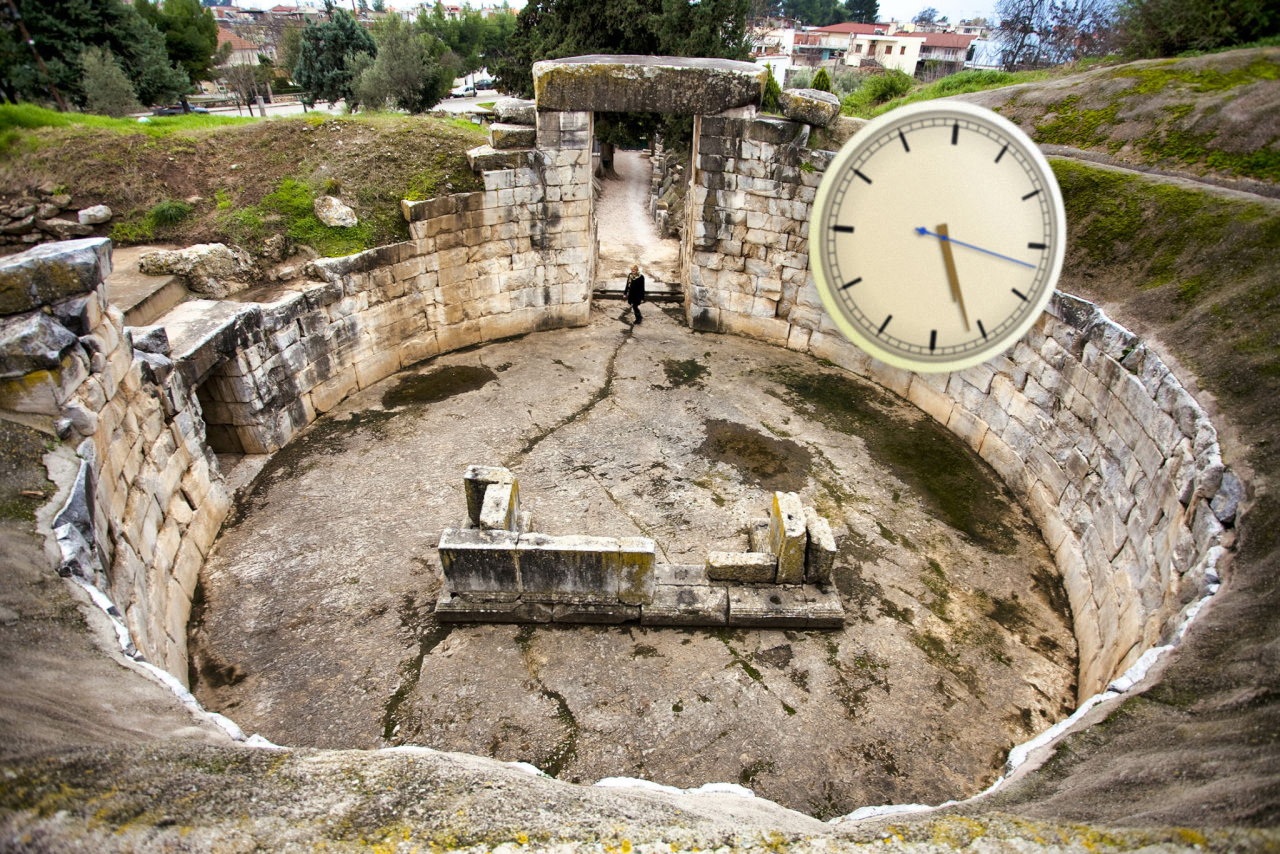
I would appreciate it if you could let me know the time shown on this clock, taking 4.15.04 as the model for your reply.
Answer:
5.26.17
